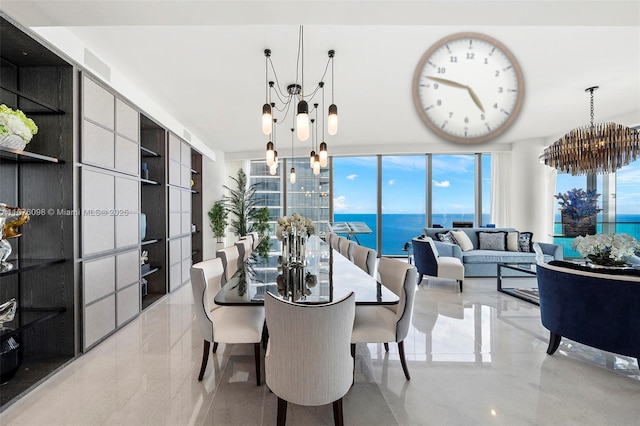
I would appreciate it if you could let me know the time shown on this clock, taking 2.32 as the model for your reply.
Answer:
4.47
